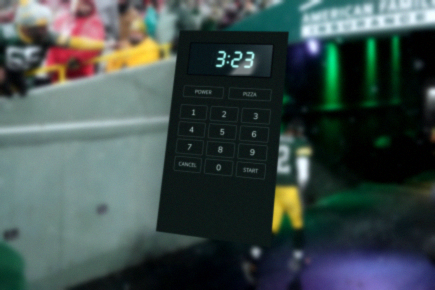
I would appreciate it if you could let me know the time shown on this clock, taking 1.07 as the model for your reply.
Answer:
3.23
